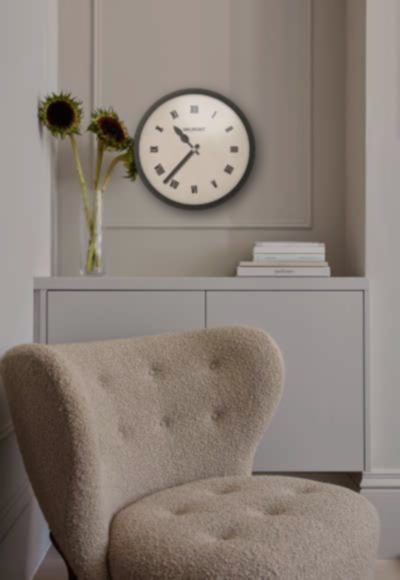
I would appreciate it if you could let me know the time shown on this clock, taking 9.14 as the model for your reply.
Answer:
10.37
